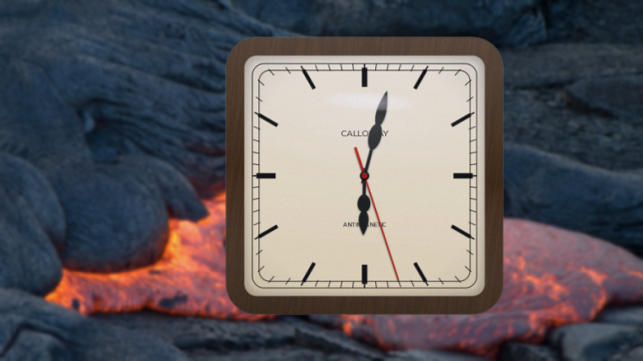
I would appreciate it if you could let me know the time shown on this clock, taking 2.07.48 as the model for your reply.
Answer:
6.02.27
